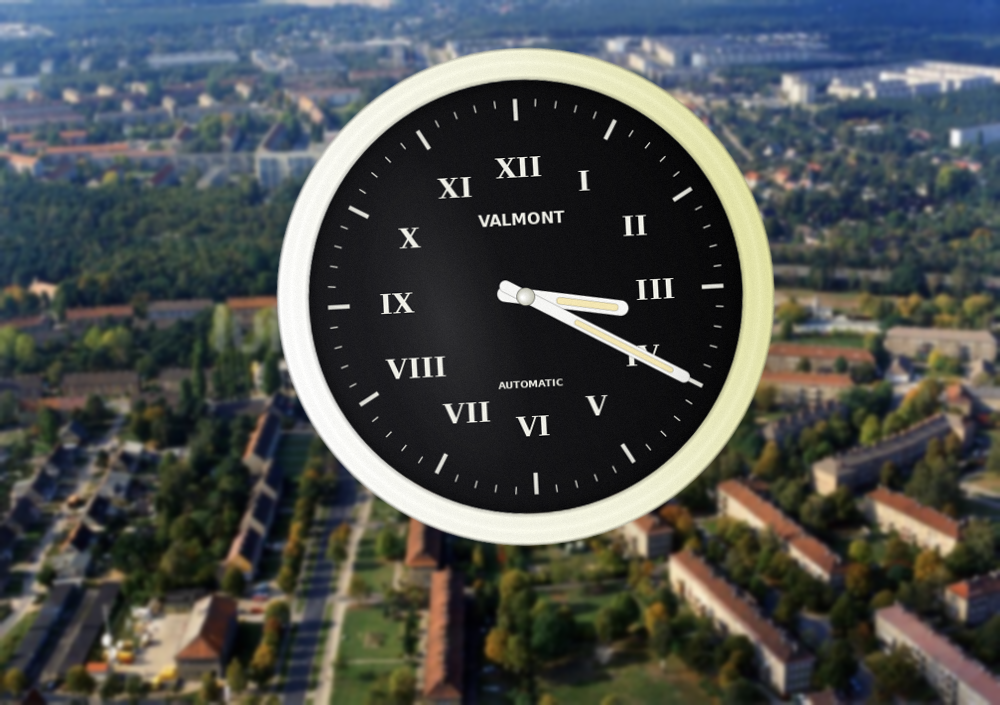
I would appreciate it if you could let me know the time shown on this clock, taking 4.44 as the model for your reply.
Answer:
3.20
